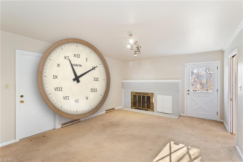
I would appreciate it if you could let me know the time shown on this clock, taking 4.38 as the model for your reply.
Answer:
11.10
